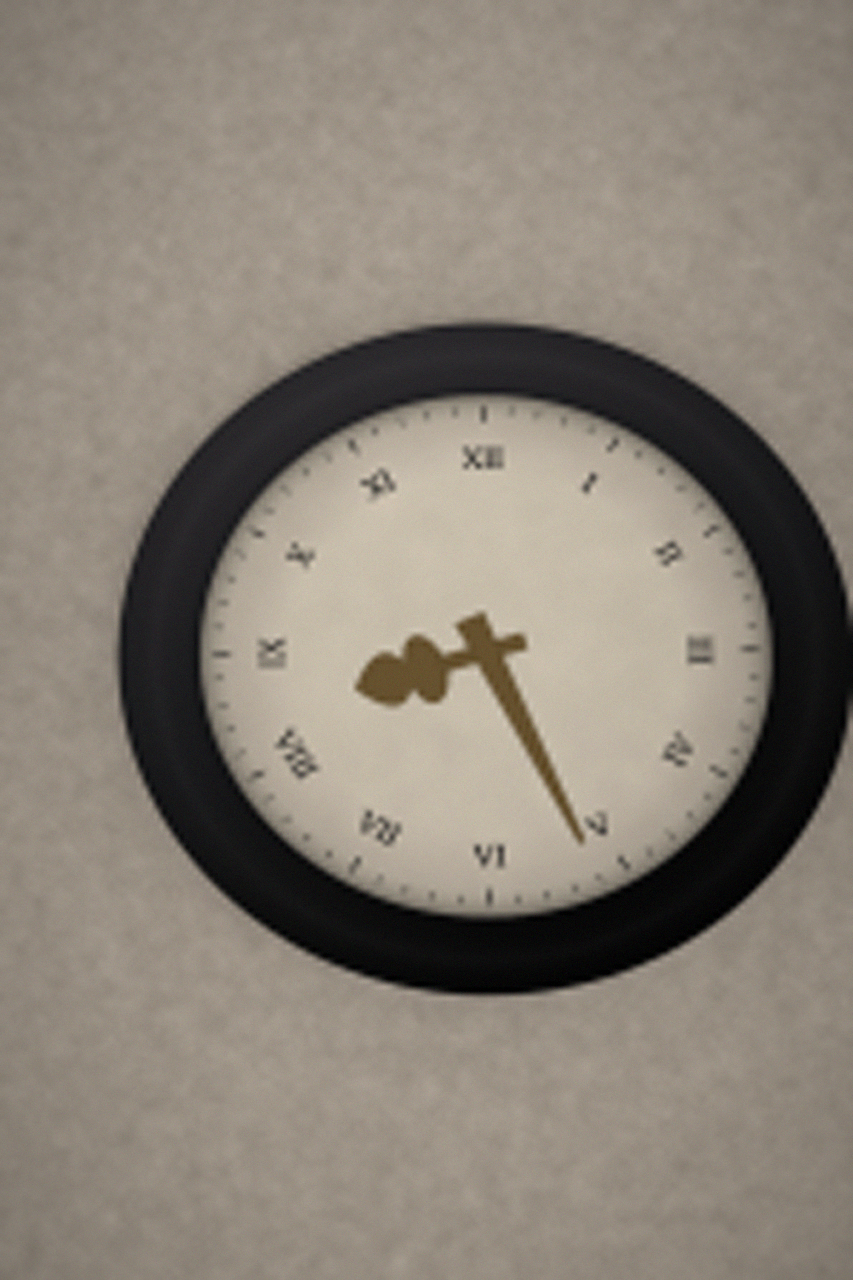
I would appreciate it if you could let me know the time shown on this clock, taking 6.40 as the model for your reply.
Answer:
8.26
